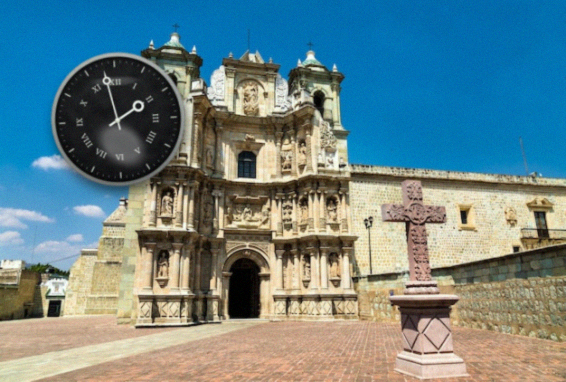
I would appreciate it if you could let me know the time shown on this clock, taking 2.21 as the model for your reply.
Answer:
1.58
